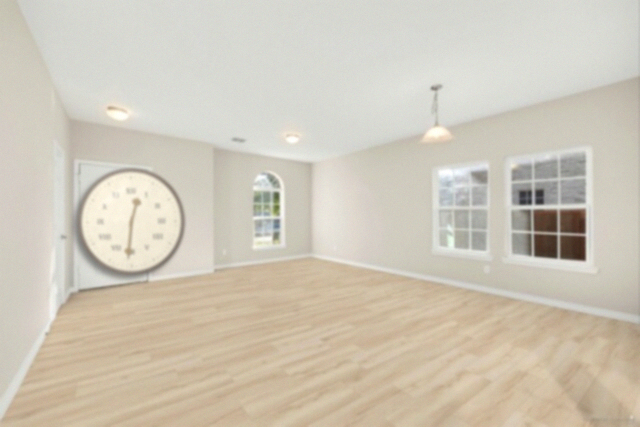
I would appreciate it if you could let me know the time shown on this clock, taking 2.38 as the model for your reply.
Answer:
12.31
